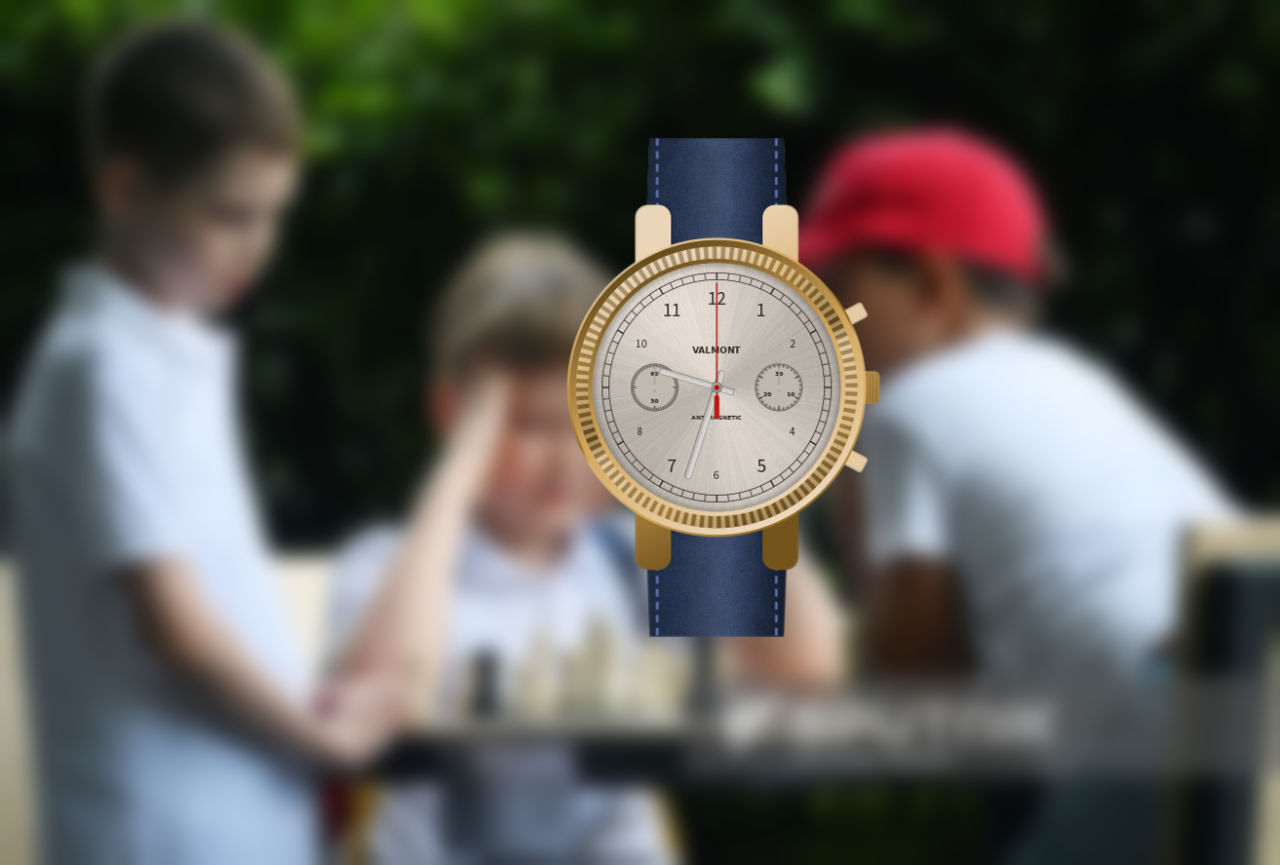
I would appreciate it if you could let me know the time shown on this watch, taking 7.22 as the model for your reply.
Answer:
9.33
